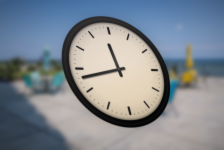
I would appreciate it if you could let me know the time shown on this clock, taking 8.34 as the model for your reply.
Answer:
11.43
